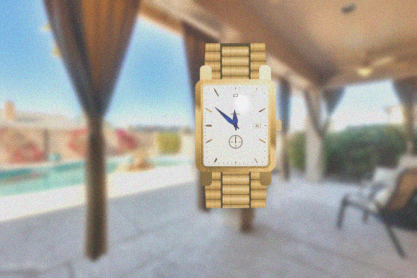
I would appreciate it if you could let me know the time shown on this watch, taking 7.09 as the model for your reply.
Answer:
11.52
